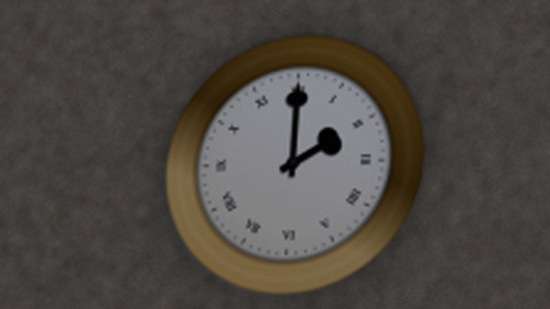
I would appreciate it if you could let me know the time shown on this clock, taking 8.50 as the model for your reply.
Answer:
2.00
